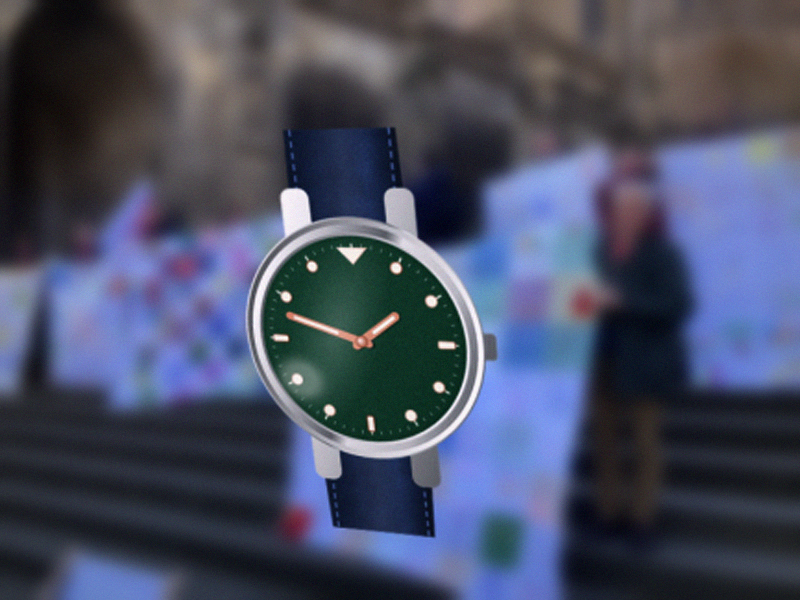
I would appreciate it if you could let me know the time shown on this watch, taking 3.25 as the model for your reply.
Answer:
1.48
